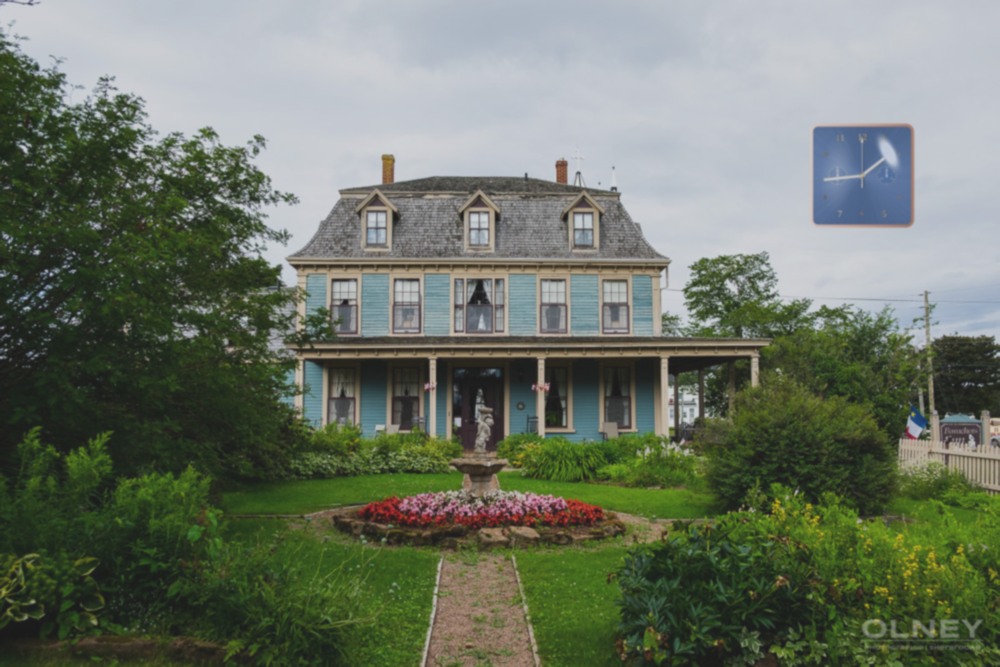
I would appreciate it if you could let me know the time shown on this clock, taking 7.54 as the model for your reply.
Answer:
1.44
